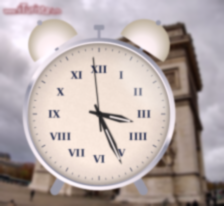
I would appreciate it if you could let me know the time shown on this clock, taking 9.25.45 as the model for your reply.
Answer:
3.25.59
